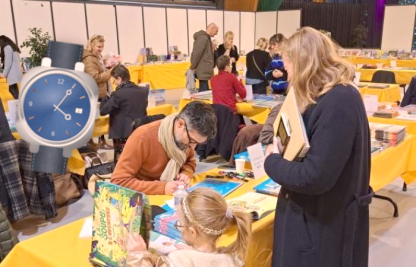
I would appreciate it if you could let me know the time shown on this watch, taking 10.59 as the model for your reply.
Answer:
4.05
